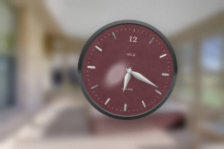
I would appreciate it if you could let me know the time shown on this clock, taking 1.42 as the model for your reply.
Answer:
6.19
